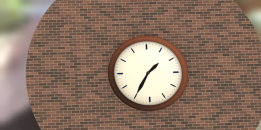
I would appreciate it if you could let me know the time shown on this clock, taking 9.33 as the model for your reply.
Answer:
1.35
